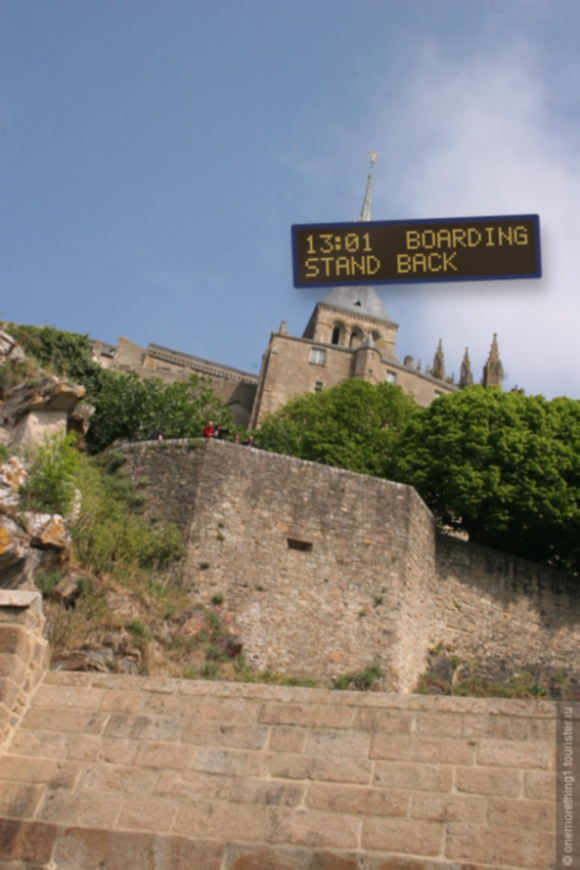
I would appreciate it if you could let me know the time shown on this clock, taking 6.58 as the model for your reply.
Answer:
13.01
